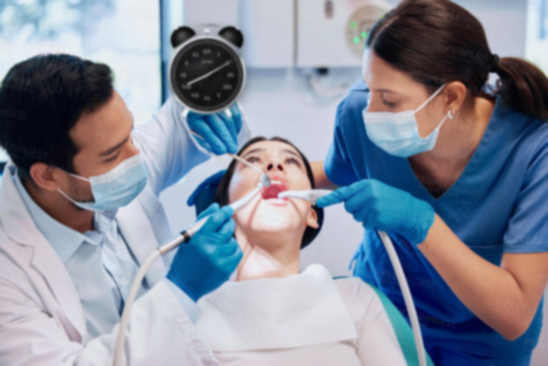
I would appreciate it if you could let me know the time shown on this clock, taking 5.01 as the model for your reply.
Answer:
8.10
